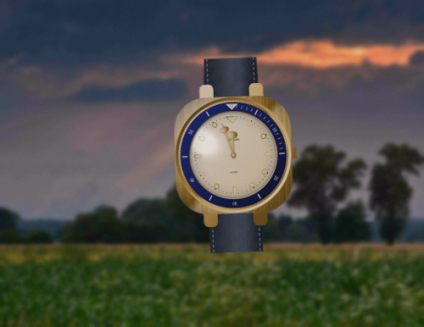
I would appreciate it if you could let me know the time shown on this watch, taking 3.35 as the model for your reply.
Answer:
11.57
